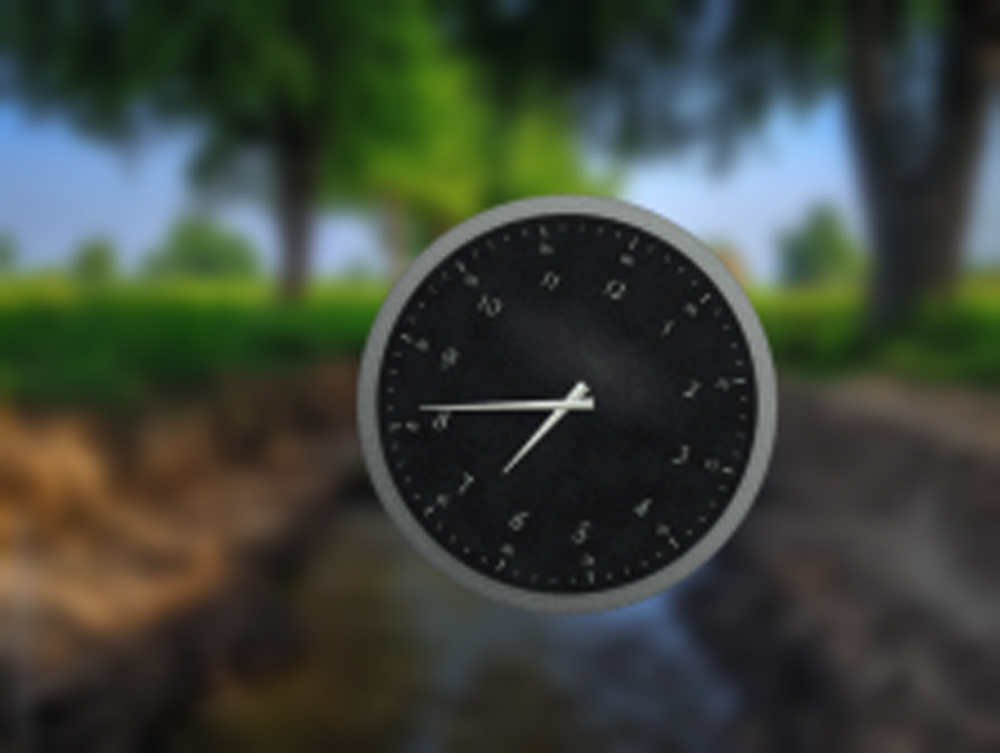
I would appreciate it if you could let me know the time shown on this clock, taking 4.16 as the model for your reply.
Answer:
6.41
